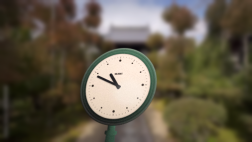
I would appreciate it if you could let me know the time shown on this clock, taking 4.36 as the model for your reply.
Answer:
10.49
